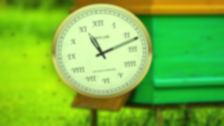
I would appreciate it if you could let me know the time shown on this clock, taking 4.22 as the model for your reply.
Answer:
11.12
